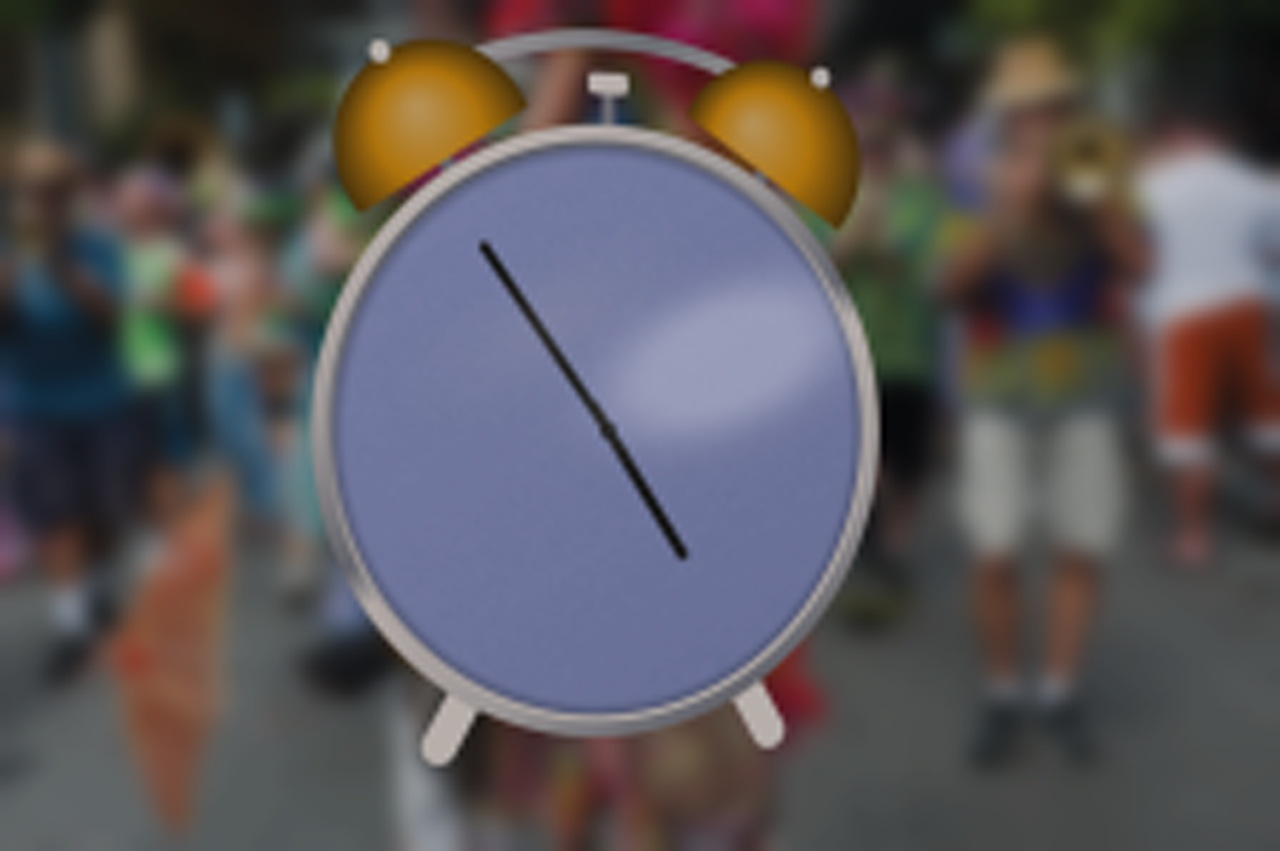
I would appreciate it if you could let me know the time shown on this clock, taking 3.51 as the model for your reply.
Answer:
4.54
